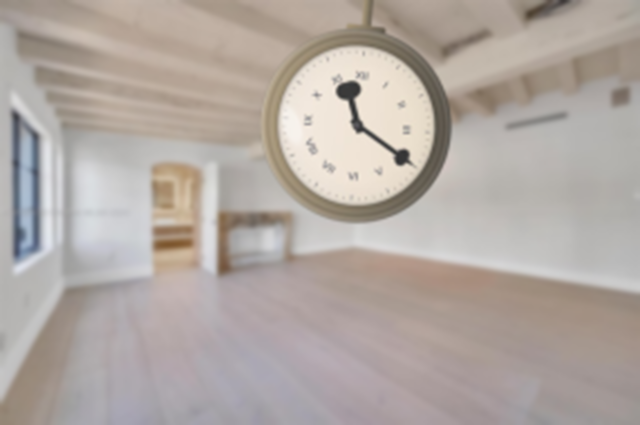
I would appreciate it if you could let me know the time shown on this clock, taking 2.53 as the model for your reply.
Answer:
11.20
